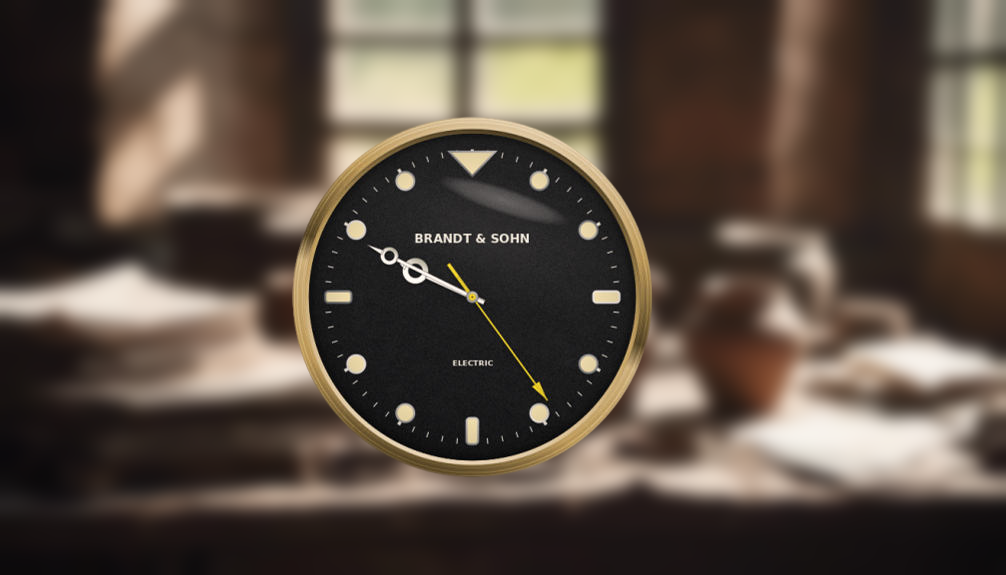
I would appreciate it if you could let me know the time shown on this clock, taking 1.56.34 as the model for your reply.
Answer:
9.49.24
